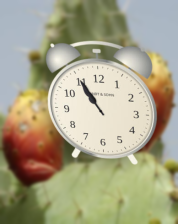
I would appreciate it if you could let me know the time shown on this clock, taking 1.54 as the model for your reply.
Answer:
10.55
